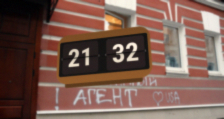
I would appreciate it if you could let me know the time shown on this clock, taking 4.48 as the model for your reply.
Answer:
21.32
